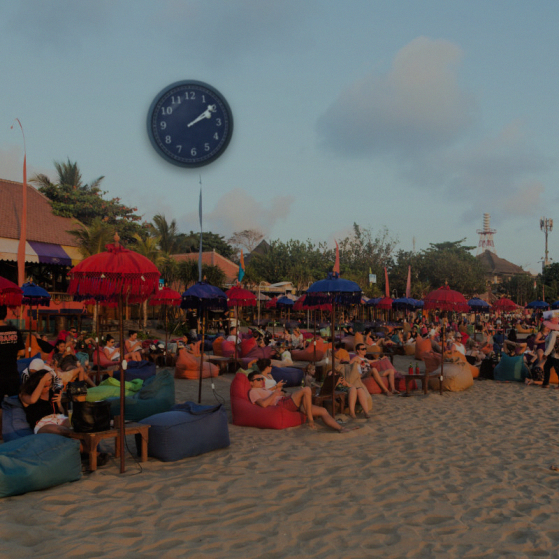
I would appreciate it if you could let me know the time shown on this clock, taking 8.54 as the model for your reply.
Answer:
2.09
